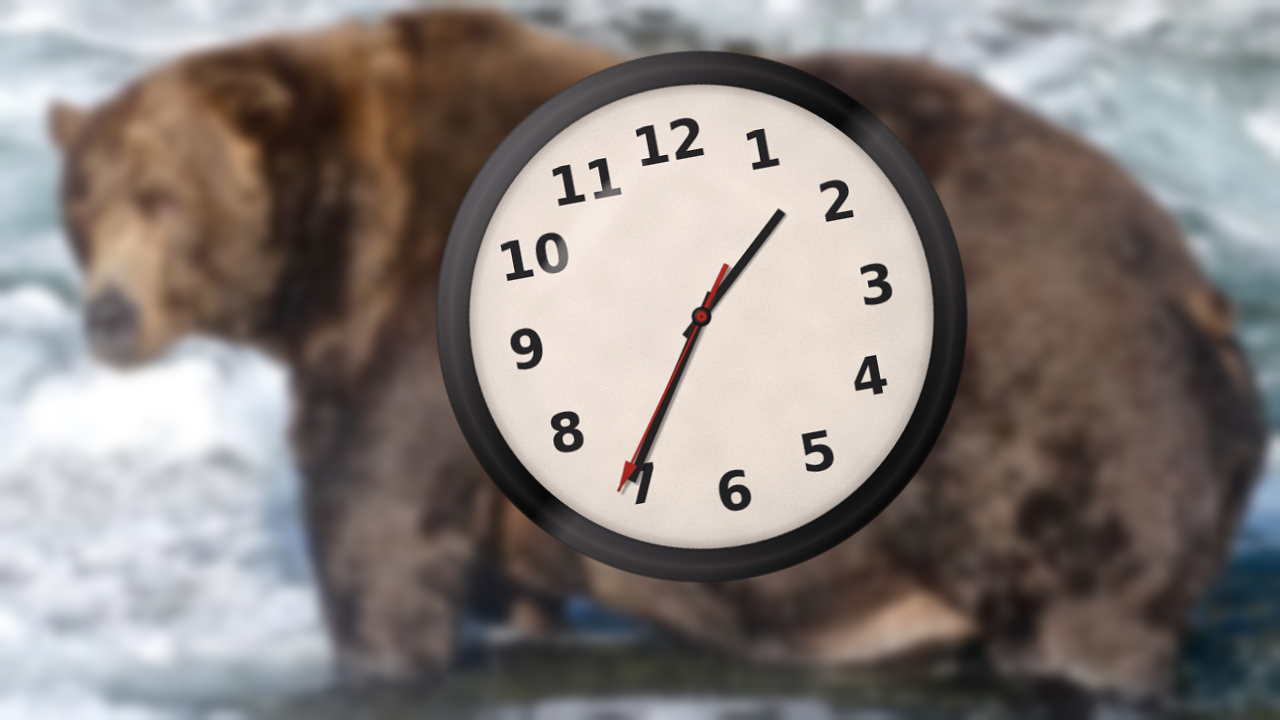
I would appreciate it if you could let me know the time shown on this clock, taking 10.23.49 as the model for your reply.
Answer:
1.35.36
